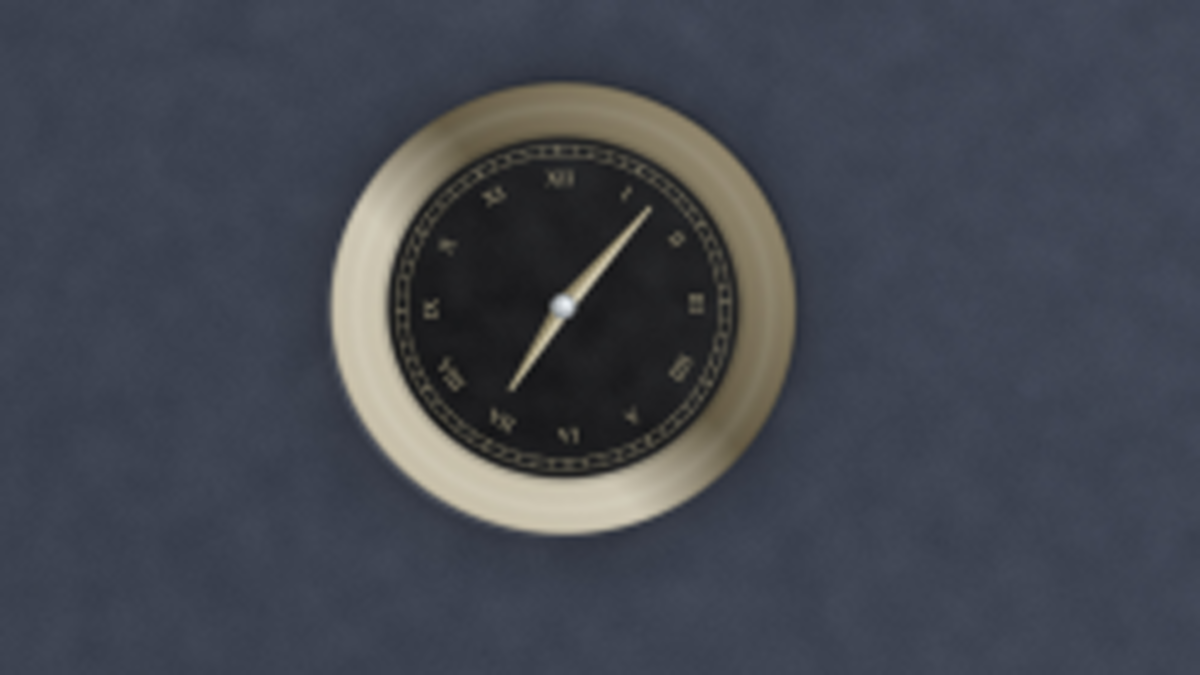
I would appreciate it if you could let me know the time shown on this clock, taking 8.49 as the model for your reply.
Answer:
7.07
